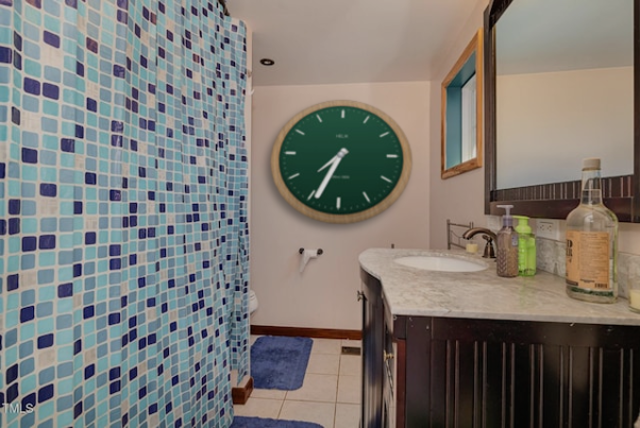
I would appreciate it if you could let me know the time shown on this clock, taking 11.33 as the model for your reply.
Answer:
7.34
